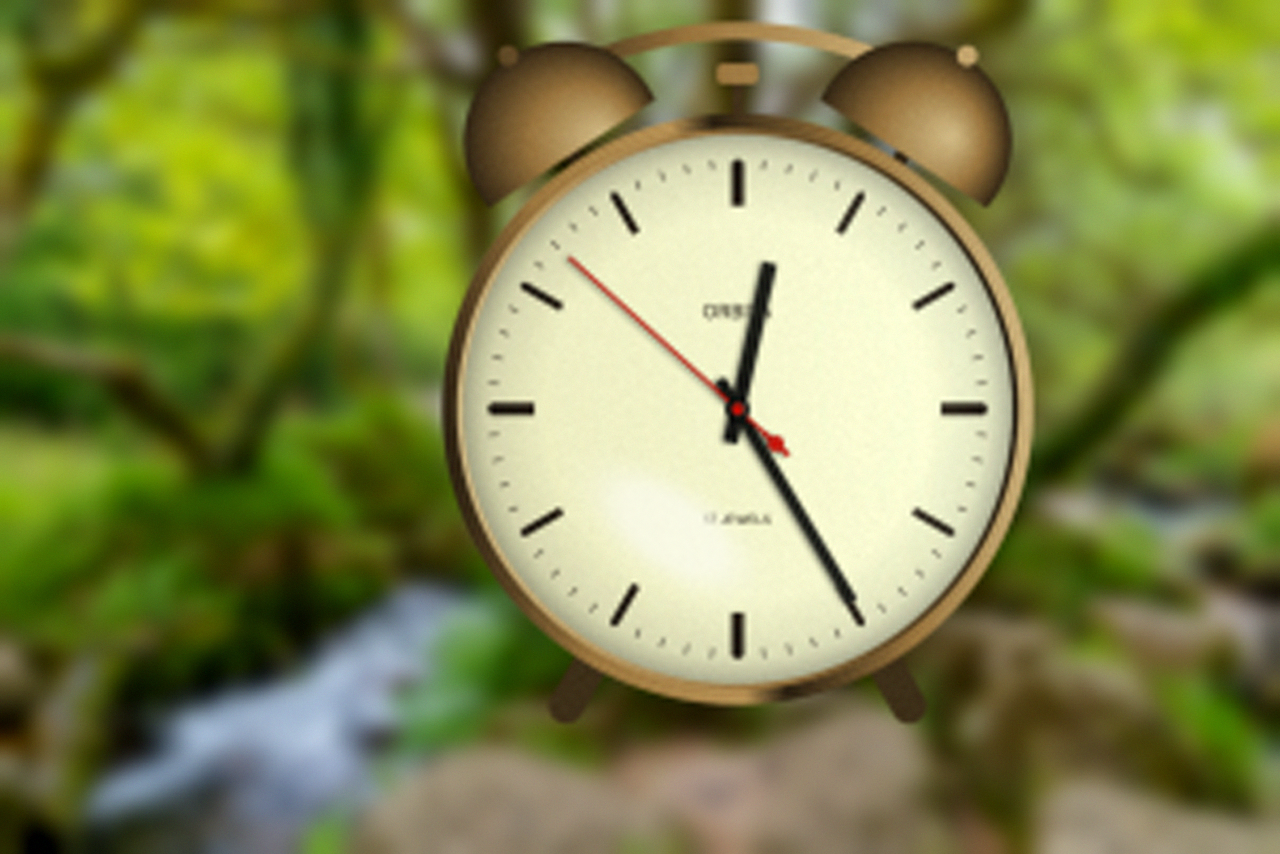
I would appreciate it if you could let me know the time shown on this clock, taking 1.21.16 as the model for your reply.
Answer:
12.24.52
